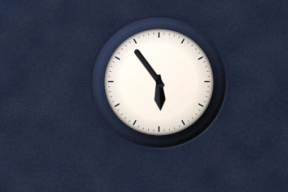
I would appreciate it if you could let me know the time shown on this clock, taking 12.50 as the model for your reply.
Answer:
5.54
